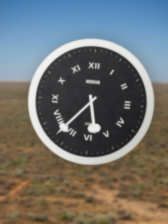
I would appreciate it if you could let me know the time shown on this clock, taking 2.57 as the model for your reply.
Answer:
5.37
